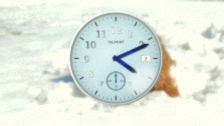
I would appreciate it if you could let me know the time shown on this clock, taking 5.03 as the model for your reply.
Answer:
4.11
